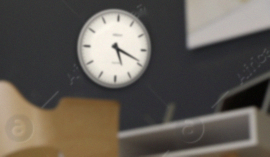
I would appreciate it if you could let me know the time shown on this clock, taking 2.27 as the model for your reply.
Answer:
5.19
